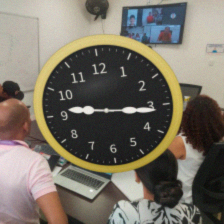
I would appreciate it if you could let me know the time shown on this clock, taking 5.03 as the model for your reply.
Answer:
9.16
